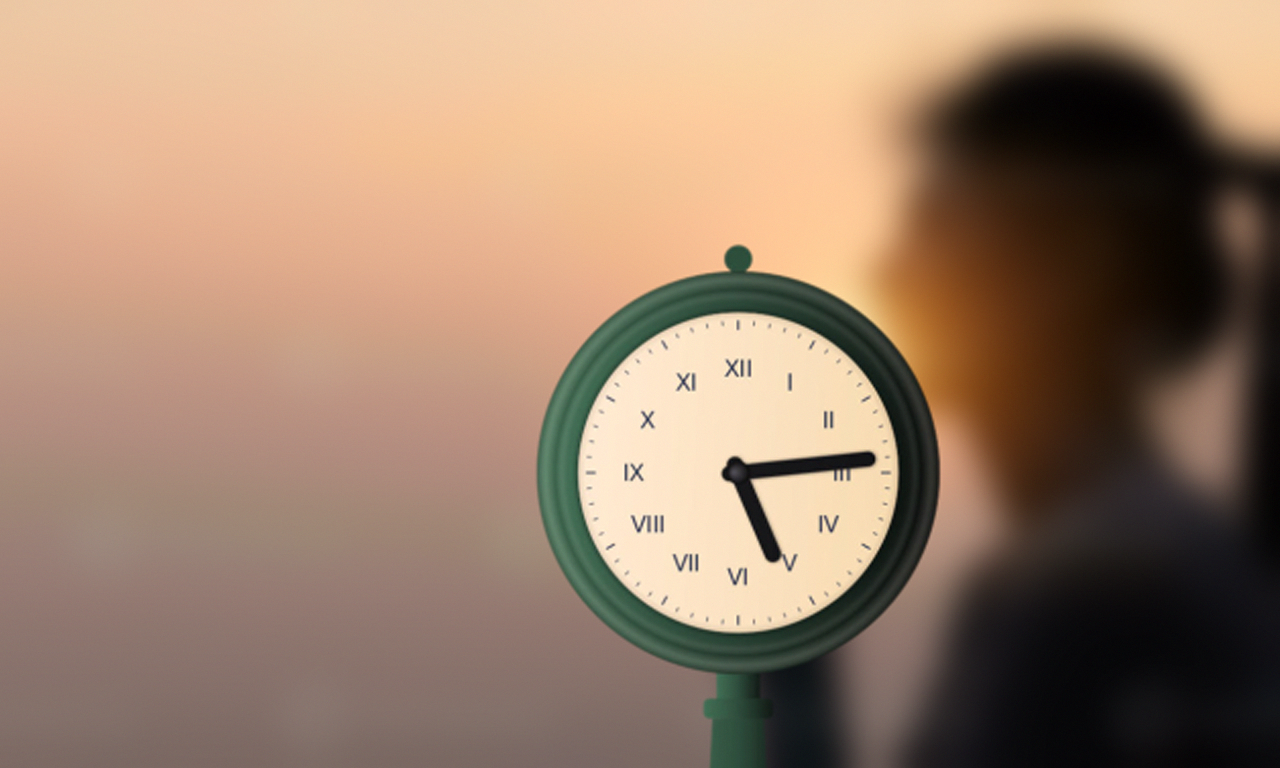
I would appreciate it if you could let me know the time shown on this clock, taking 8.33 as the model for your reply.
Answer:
5.14
